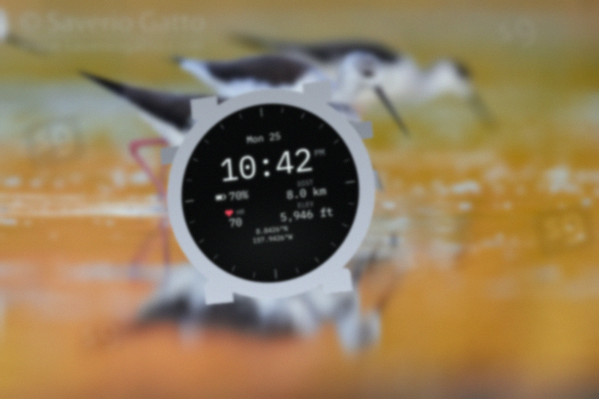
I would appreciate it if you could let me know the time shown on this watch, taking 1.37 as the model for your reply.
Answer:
10.42
